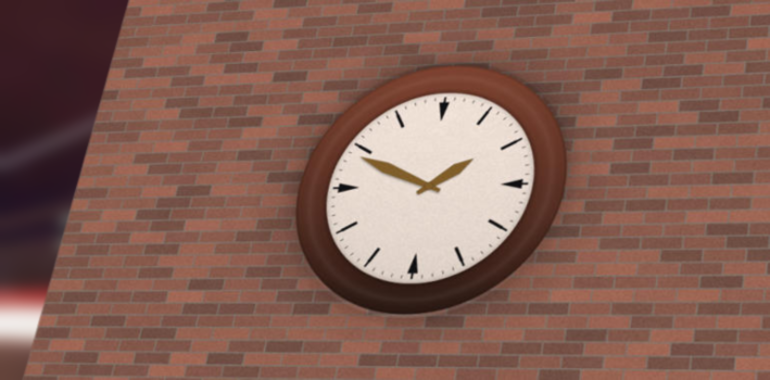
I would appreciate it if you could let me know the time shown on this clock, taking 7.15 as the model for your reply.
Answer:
1.49
